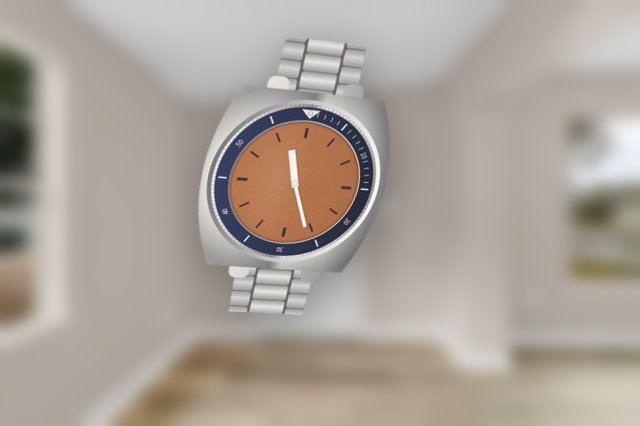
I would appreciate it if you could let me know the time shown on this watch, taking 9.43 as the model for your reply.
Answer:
11.26
